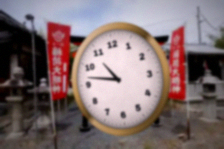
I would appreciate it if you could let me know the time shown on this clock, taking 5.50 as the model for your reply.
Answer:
10.47
